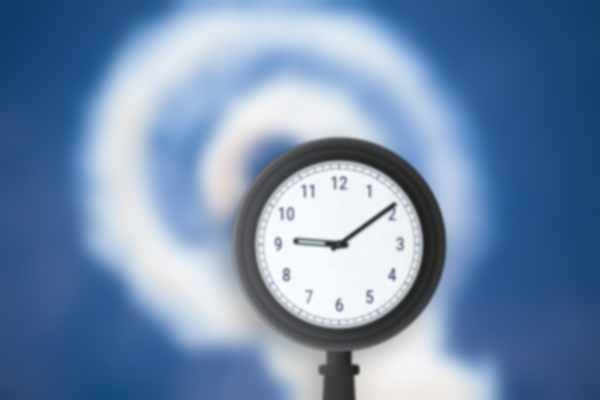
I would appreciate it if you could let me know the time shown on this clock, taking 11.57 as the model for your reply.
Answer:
9.09
